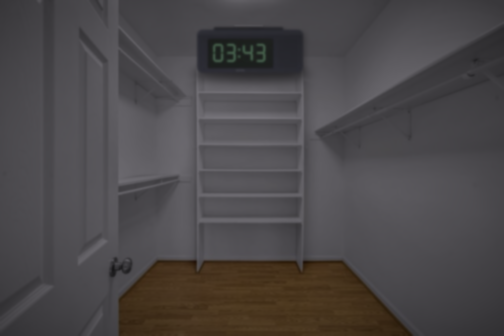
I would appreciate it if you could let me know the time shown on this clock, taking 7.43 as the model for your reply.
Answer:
3.43
